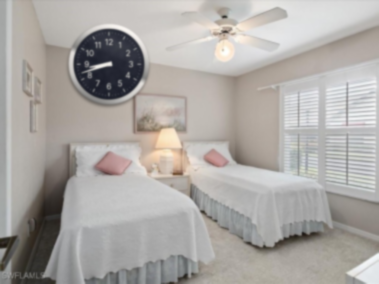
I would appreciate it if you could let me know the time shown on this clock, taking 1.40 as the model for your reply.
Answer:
8.42
